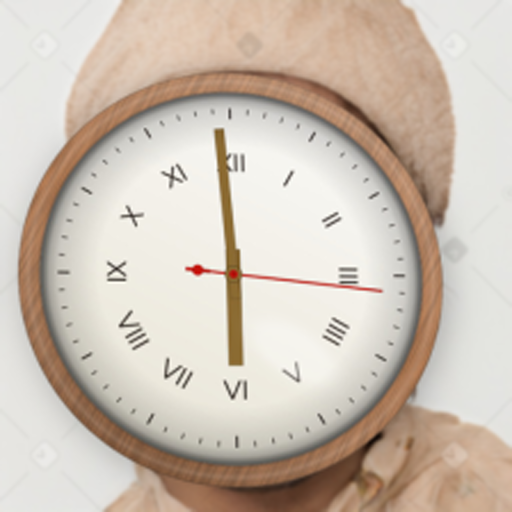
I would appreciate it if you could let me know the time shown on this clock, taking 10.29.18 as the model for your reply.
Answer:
5.59.16
